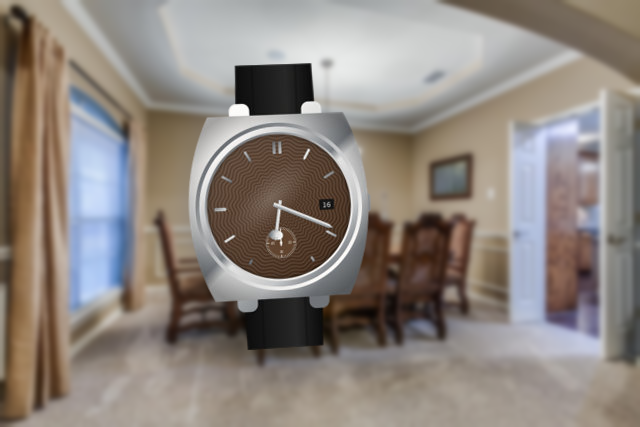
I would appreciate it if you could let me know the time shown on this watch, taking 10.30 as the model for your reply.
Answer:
6.19
